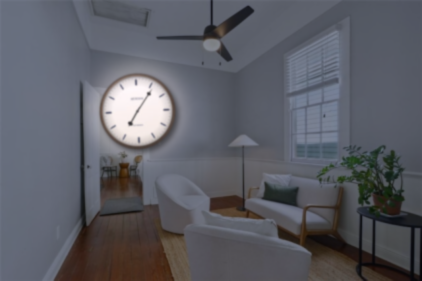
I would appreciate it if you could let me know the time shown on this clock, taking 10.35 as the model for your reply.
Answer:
7.06
